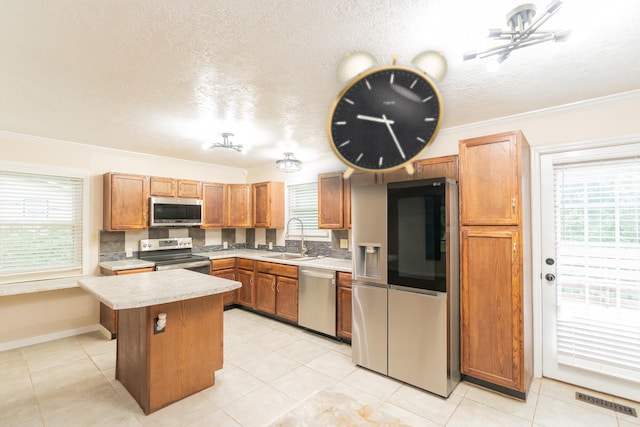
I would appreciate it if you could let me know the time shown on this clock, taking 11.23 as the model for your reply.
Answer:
9.25
